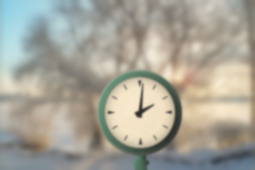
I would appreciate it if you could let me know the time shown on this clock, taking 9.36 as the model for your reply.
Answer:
2.01
